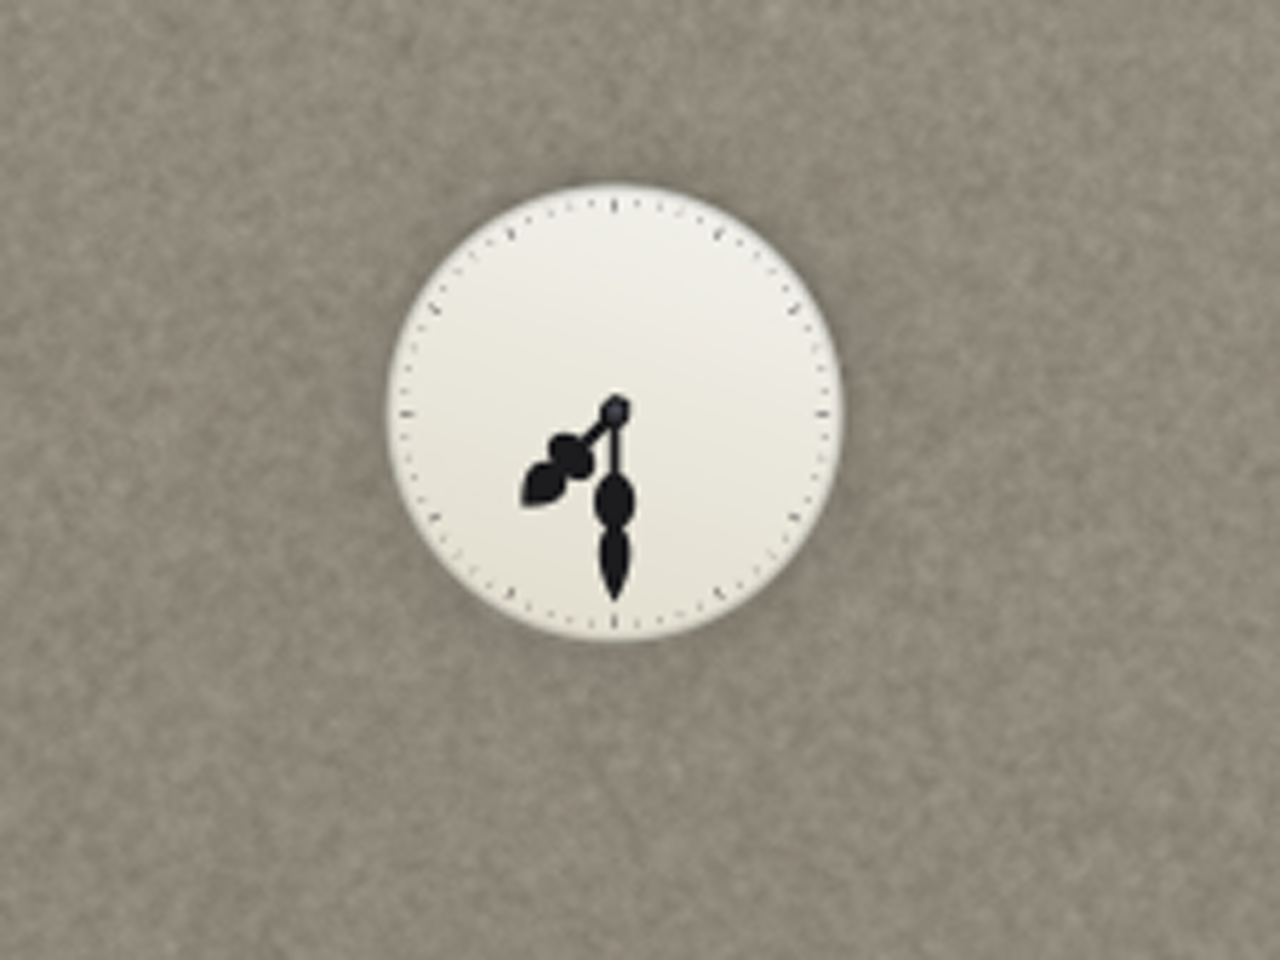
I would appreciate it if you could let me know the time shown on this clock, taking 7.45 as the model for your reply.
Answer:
7.30
